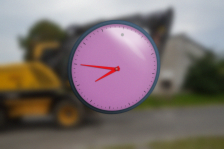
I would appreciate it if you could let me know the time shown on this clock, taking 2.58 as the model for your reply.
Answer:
7.45
